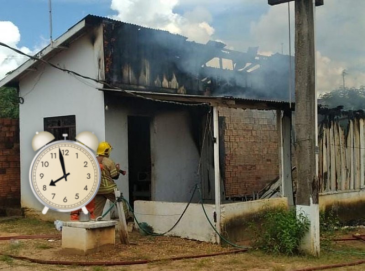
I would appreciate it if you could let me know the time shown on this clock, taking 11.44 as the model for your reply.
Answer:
7.58
